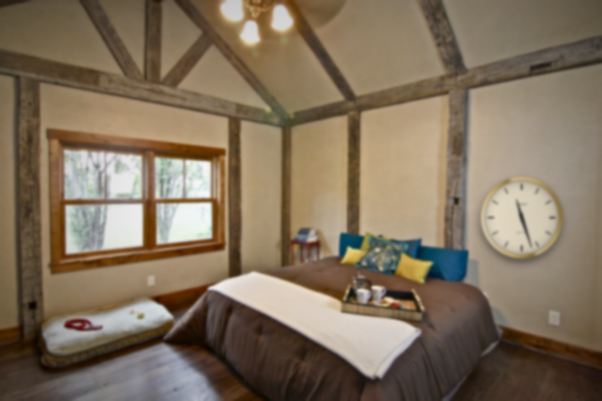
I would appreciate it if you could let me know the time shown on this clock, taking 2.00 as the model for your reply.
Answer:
11.27
